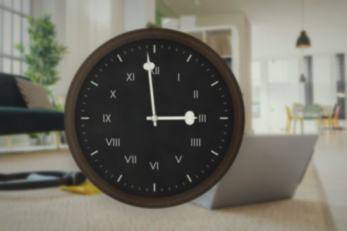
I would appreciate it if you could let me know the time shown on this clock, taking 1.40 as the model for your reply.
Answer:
2.59
